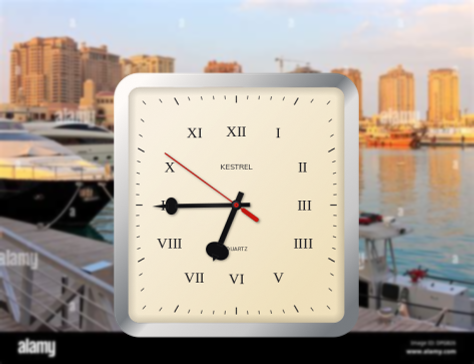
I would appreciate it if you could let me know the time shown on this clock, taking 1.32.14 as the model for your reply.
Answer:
6.44.51
